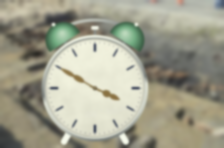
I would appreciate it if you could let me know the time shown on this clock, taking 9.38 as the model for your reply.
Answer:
3.50
